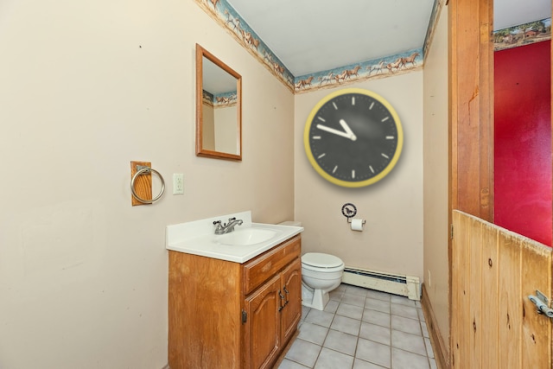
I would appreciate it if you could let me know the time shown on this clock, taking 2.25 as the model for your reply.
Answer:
10.48
